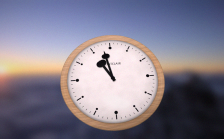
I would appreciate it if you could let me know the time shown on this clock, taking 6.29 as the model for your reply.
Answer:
10.58
